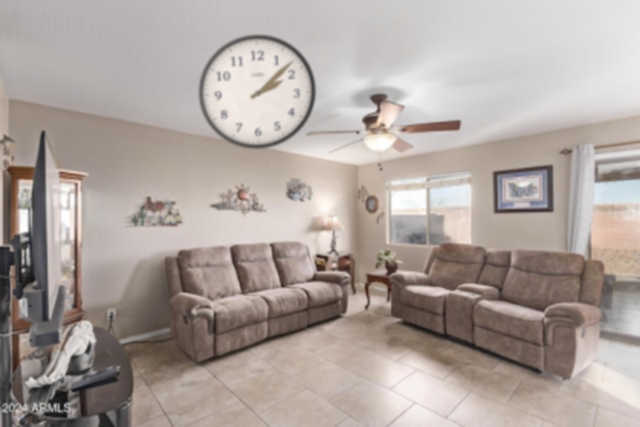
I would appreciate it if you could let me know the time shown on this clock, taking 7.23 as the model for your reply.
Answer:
2.08
